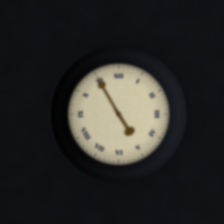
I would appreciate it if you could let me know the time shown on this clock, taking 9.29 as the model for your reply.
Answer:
4.55
